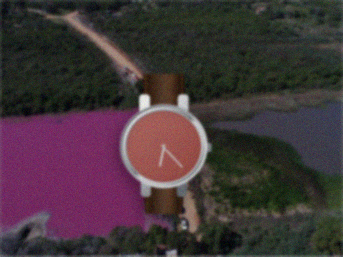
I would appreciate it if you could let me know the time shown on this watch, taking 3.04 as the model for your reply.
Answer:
6.23
